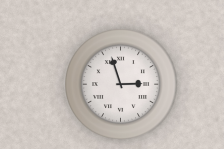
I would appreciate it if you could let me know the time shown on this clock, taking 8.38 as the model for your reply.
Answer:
2.57
